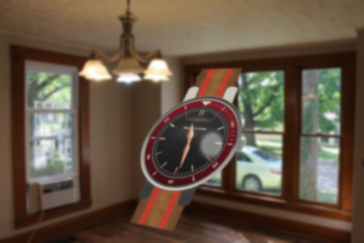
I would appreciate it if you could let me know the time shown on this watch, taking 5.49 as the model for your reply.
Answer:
11.29
